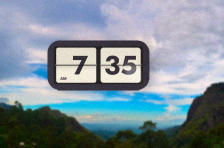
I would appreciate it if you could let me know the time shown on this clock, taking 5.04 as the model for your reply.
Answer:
7.35
